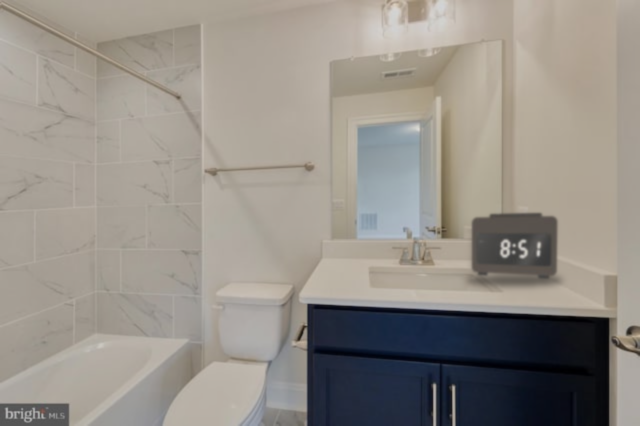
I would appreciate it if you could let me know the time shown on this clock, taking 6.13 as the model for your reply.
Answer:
8.51
